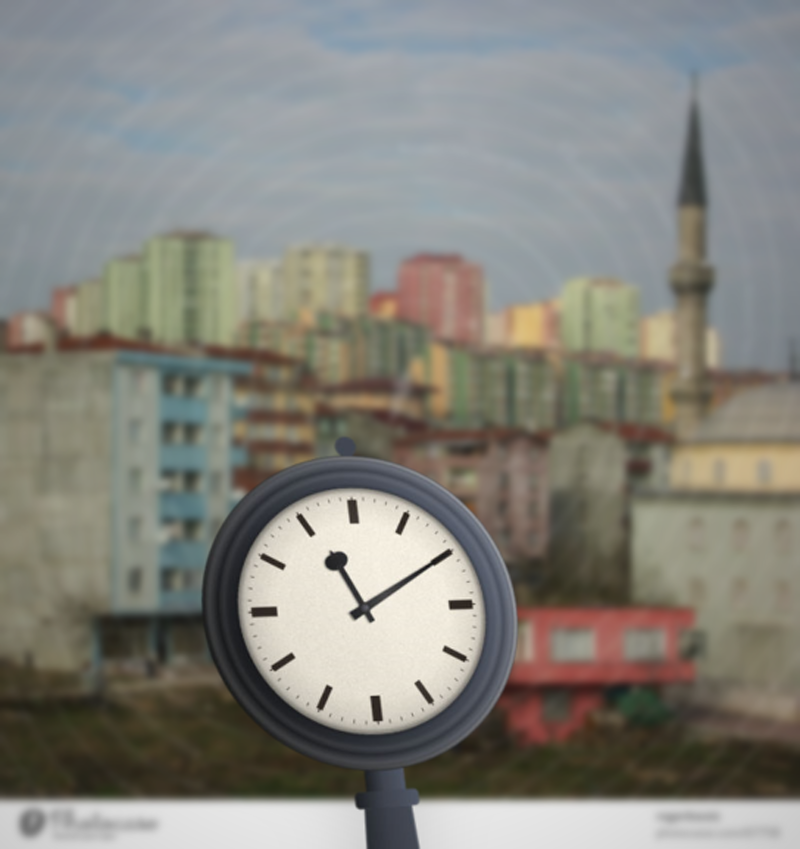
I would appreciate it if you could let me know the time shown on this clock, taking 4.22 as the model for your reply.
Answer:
11.10
